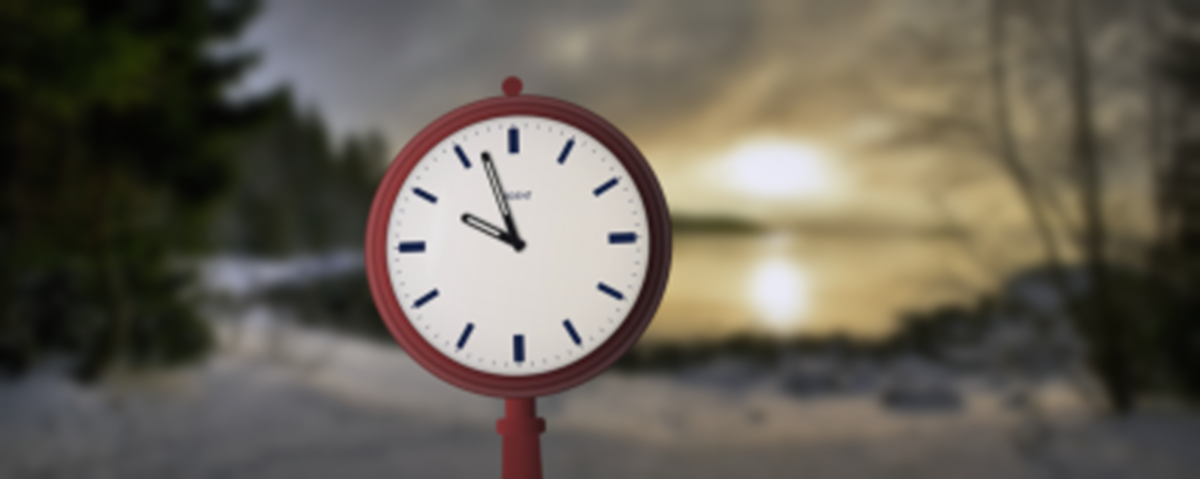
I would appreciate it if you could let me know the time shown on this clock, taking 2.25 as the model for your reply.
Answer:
9.57
